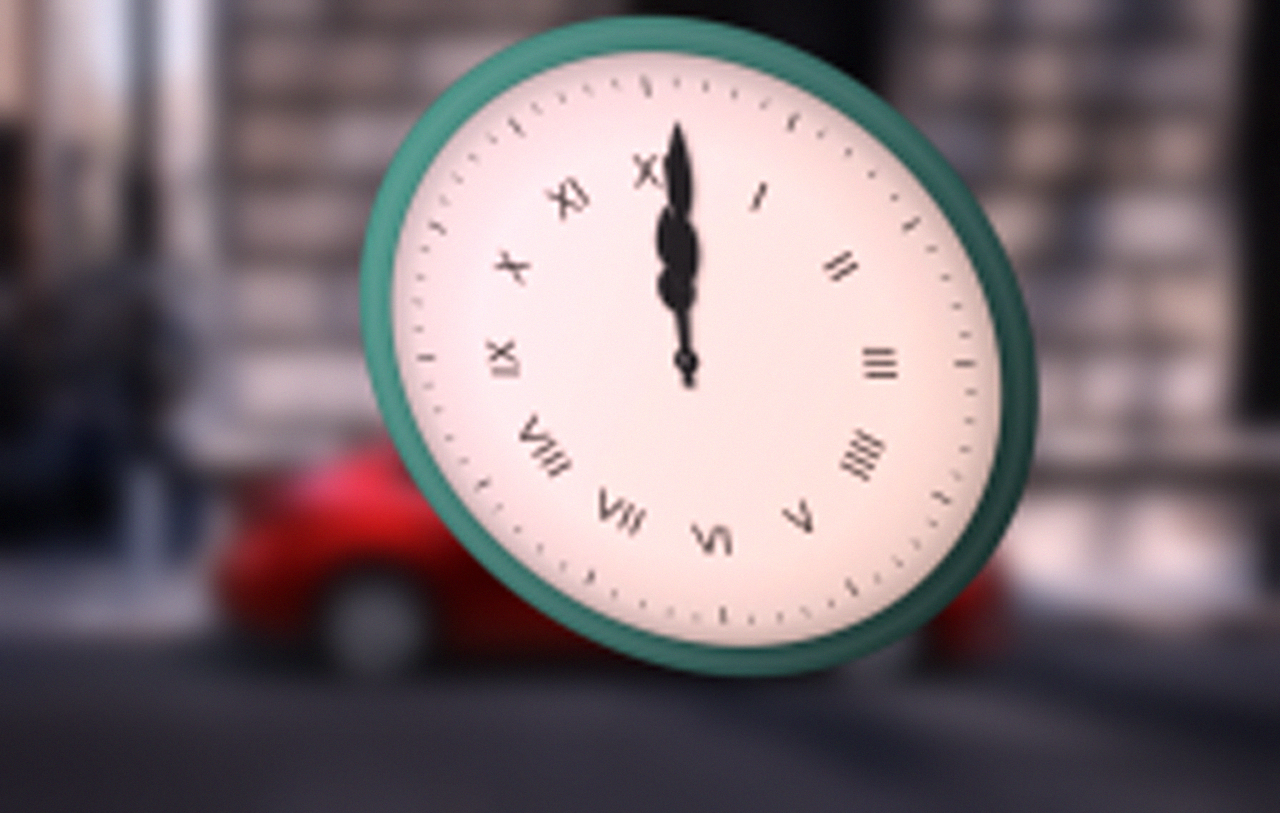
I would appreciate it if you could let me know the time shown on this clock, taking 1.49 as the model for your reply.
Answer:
12.01
